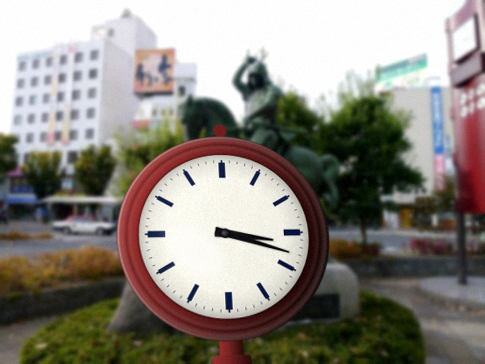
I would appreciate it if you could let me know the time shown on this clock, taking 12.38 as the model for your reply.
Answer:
3.18
